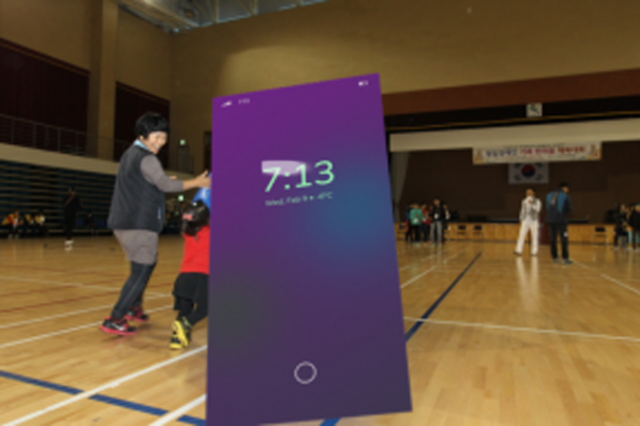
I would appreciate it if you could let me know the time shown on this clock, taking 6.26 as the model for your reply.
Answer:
7.13
